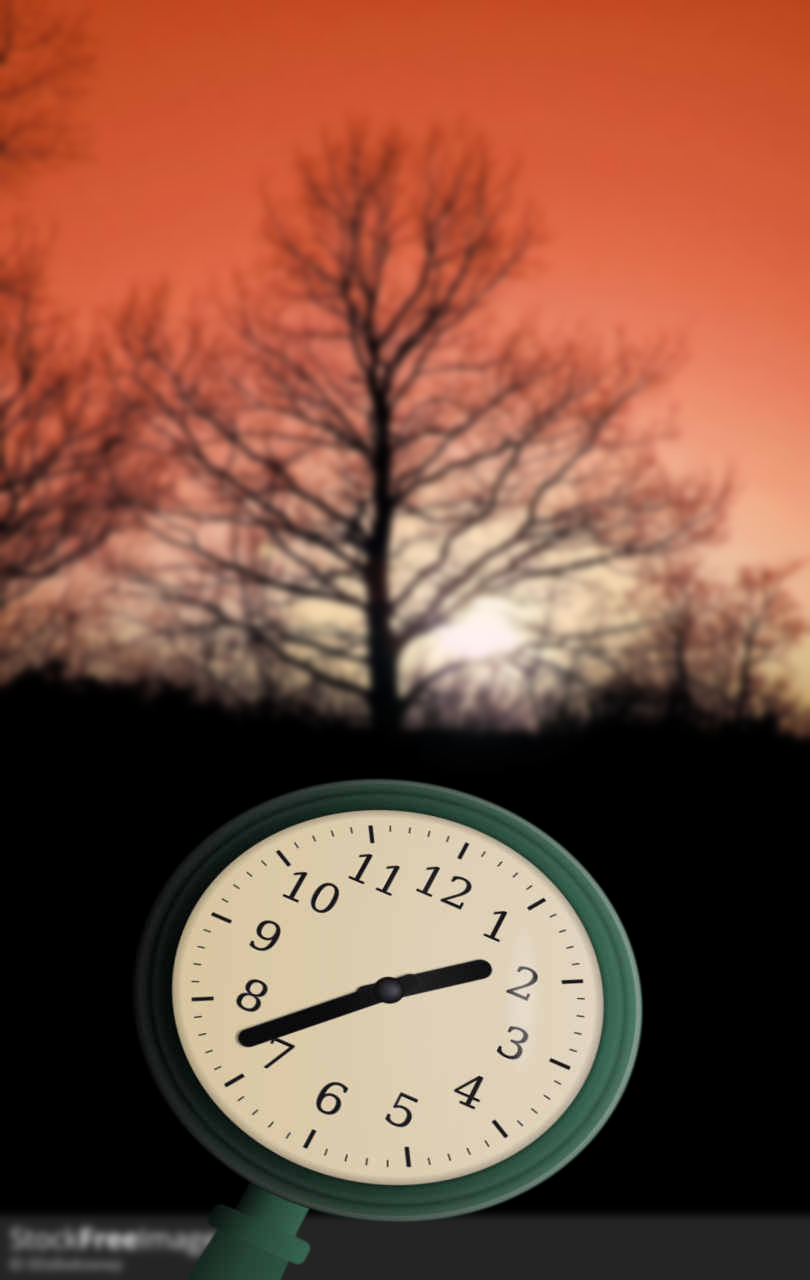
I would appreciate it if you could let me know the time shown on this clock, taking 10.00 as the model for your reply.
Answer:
1.37
